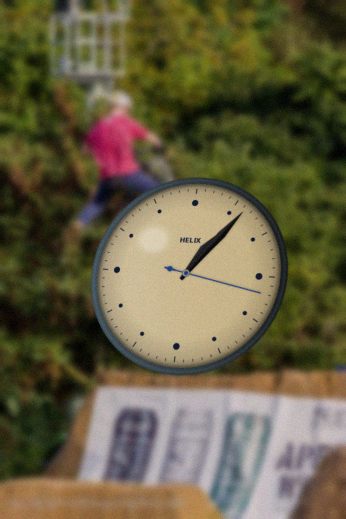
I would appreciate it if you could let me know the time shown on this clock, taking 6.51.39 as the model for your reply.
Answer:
1.06.17
